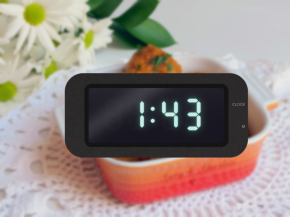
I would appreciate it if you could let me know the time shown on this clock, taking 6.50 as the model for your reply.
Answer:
1.43
